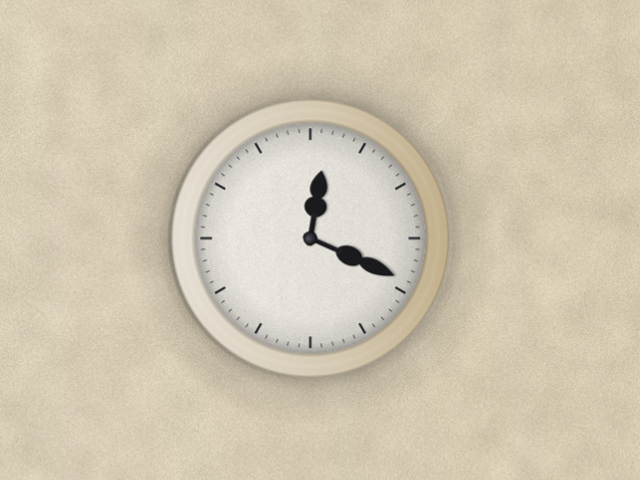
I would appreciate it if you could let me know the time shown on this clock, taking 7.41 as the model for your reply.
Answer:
12.19
